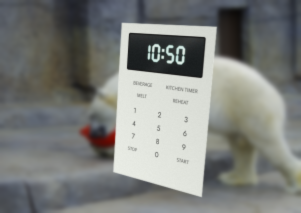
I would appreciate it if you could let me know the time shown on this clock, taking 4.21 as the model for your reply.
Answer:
10.50
